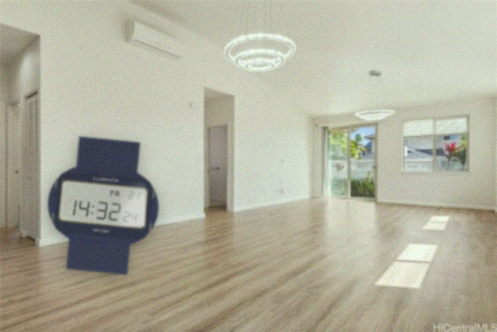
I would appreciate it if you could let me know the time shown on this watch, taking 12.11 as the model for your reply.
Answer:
14.32
